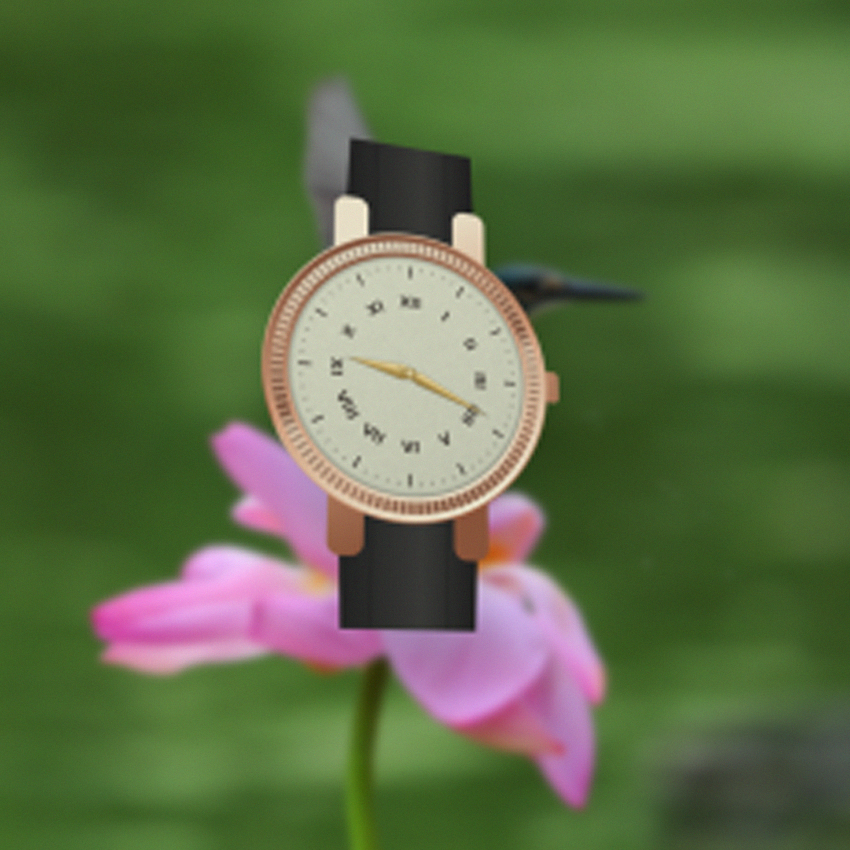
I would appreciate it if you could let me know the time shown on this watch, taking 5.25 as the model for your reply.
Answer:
9.19
